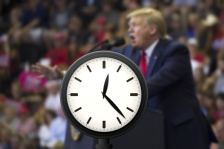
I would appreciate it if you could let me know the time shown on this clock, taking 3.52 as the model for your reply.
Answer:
12.23
